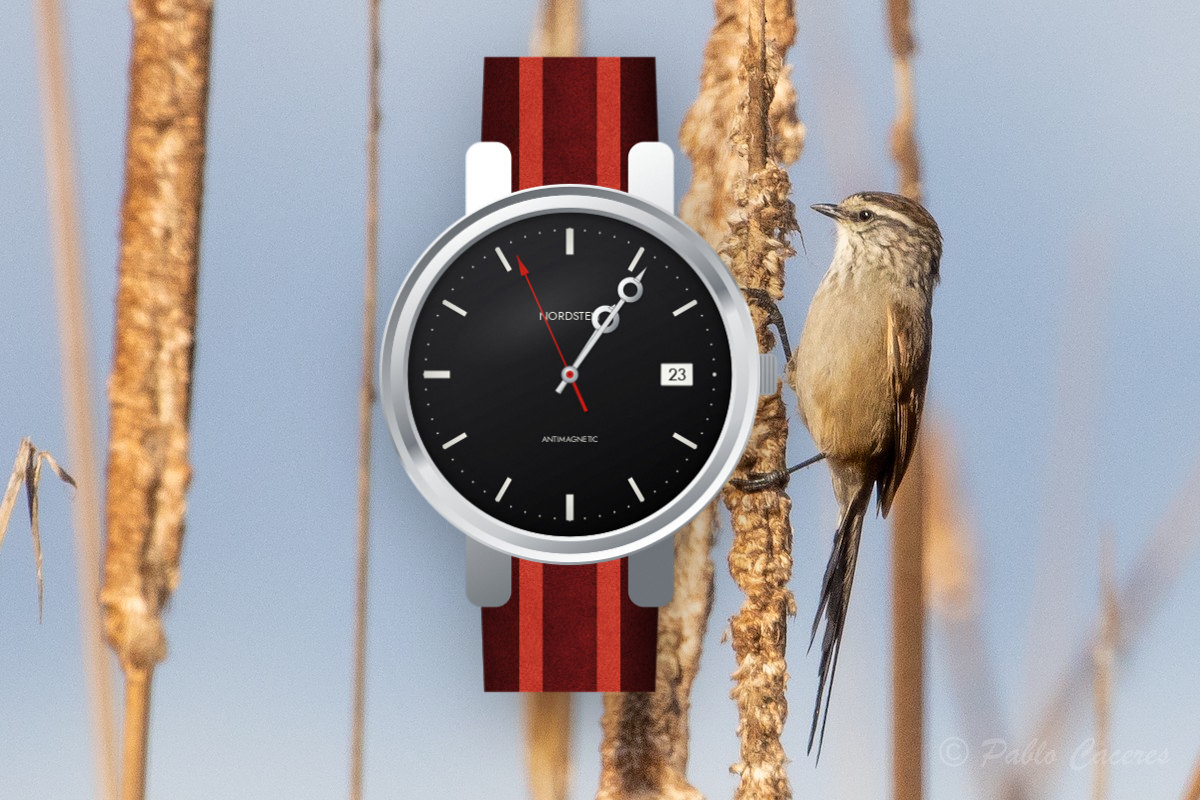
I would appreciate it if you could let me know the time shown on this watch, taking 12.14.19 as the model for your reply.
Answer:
1.05.56
